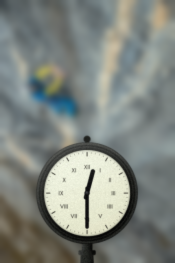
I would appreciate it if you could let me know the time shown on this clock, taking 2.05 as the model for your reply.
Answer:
12.30
